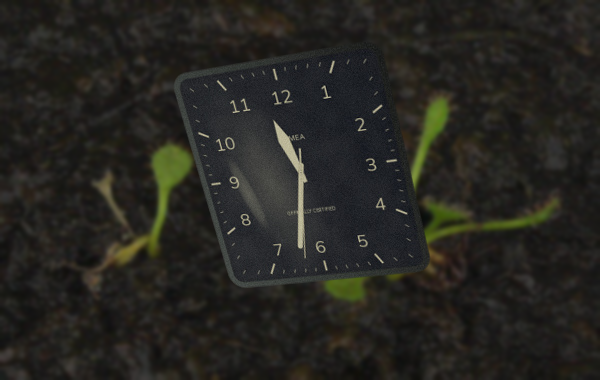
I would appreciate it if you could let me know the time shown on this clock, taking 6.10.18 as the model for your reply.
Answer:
11.32.32
